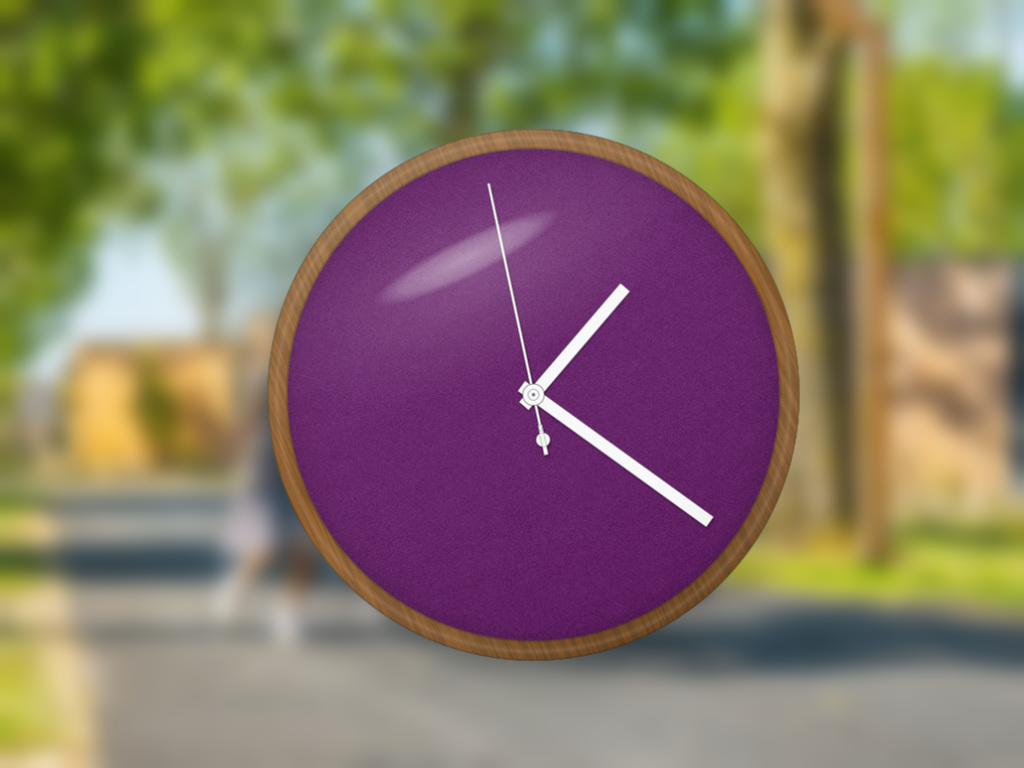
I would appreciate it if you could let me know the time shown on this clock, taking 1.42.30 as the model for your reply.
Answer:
1.20.58
